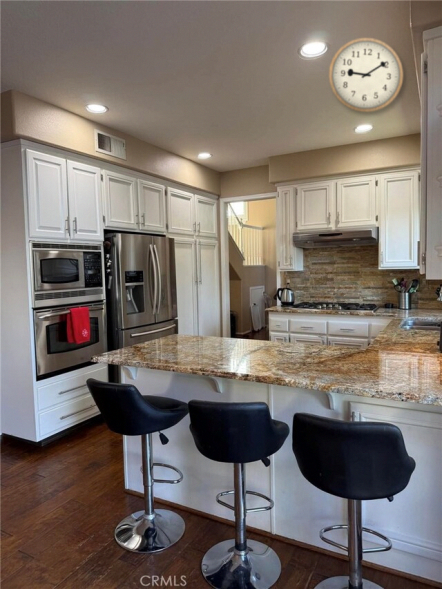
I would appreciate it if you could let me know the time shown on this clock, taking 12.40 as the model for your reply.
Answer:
9.09
